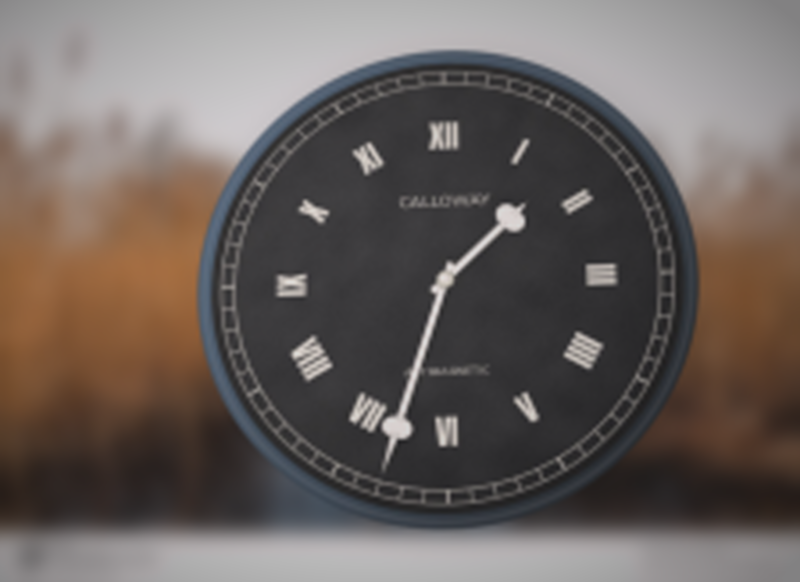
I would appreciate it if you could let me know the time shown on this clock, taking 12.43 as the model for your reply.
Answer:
1.33
